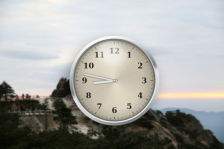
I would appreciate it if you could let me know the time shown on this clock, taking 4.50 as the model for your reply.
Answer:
8.47
